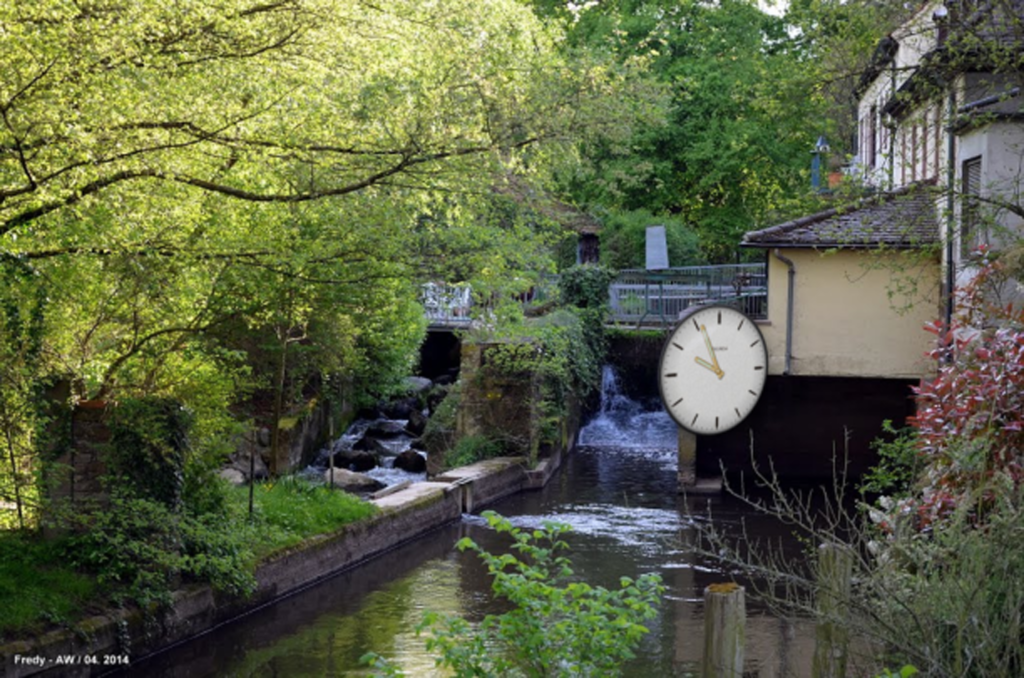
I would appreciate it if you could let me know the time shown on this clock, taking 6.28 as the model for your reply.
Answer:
9.56
